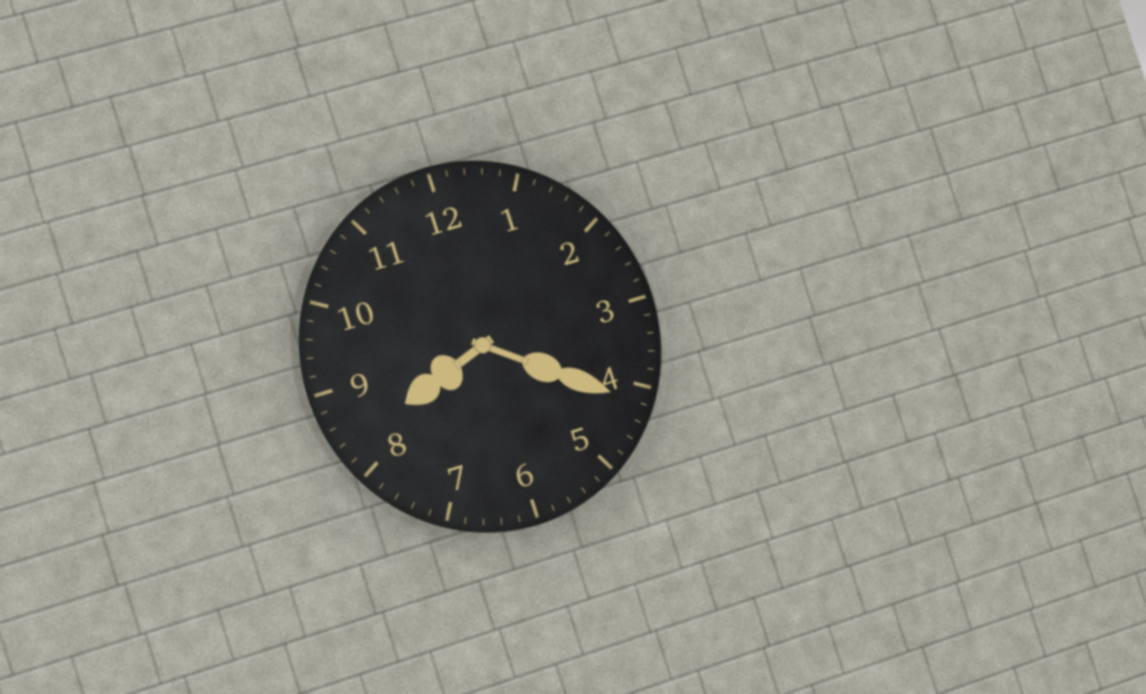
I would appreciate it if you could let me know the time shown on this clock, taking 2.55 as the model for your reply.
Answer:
8.21
